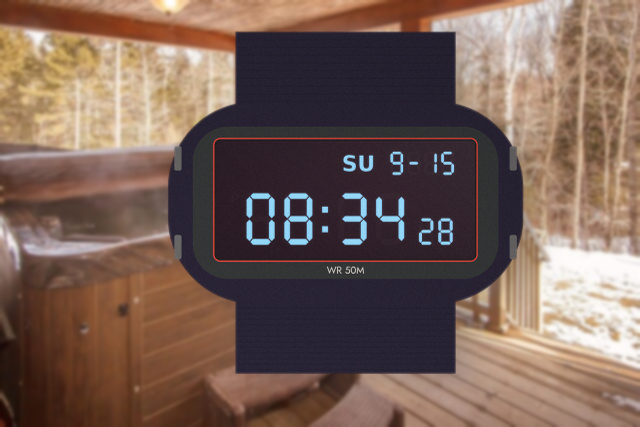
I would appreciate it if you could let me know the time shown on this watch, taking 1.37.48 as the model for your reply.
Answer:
8.34.28
